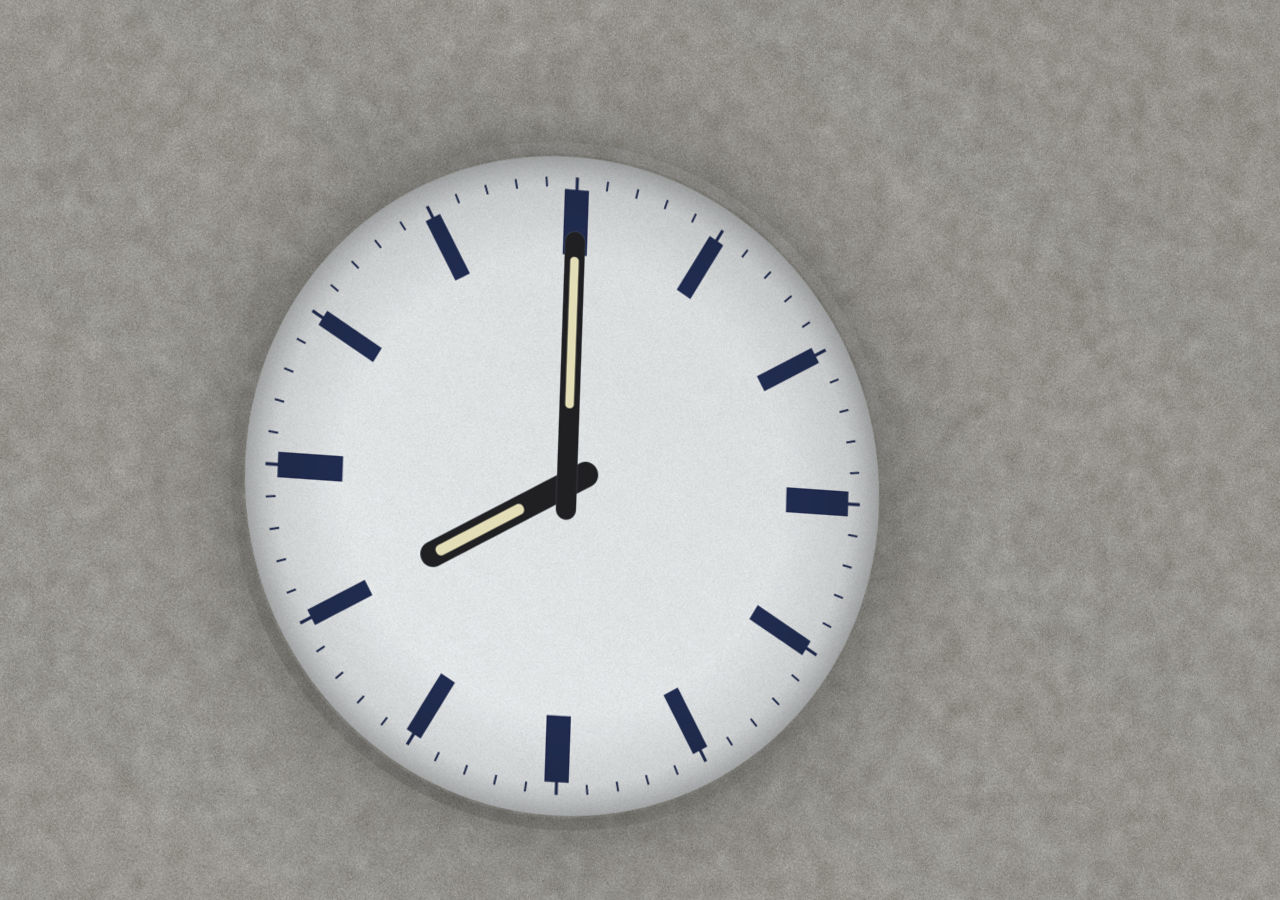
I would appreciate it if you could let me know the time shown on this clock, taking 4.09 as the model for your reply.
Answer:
8.00
